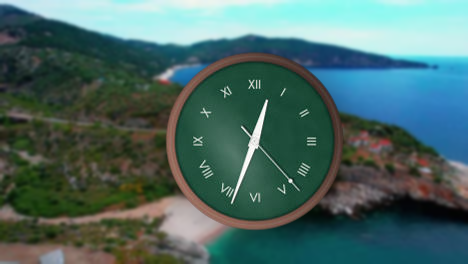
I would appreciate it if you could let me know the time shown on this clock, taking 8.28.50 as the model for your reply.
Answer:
12.33.23
